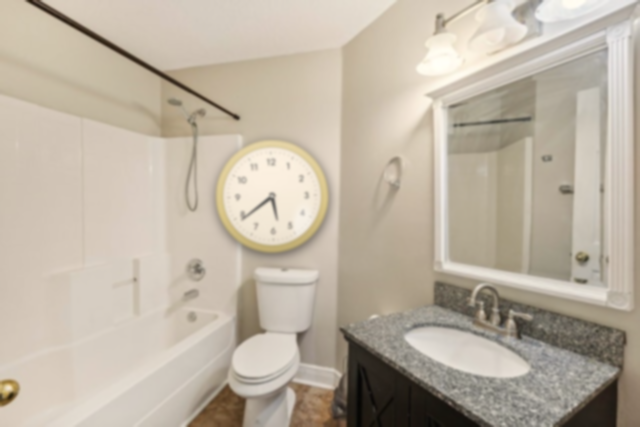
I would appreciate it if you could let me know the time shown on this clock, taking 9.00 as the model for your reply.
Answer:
5.39
